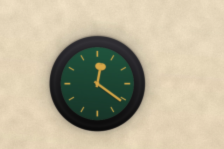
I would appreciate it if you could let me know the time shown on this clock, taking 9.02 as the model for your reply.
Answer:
12.21
